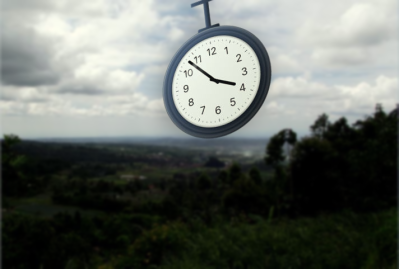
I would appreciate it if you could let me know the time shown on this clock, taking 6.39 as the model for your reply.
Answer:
3.53
